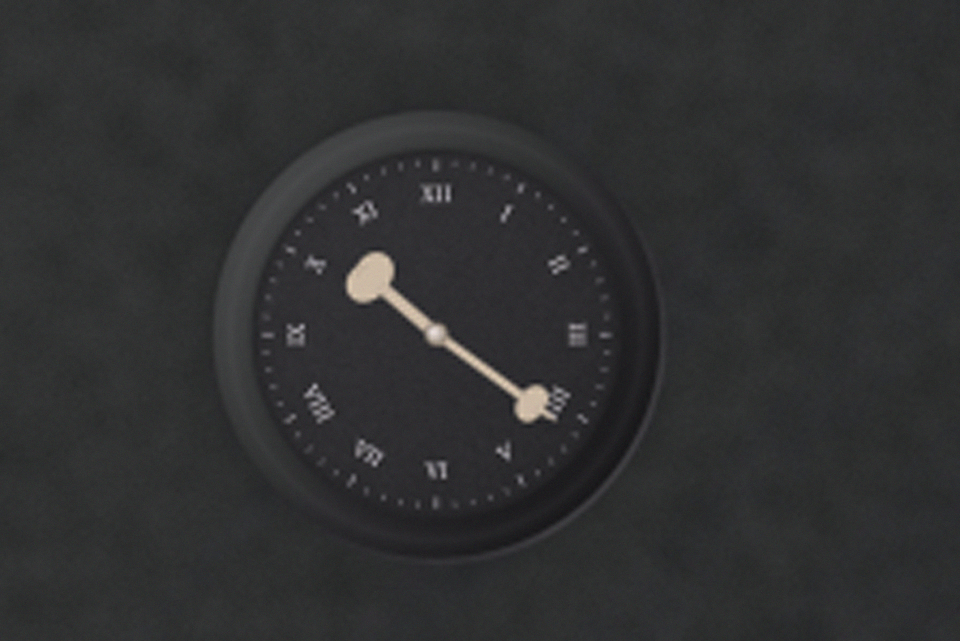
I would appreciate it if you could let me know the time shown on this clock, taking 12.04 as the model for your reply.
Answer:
10.21
